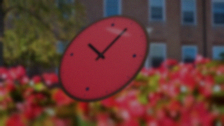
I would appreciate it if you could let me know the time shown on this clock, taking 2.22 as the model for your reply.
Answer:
10.05
